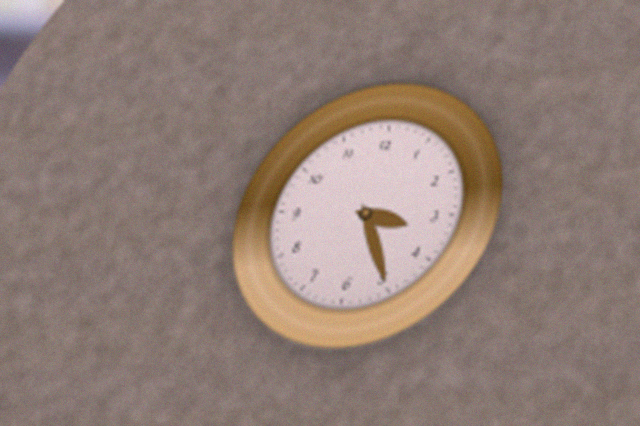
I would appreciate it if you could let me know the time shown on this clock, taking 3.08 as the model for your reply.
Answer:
3.25
